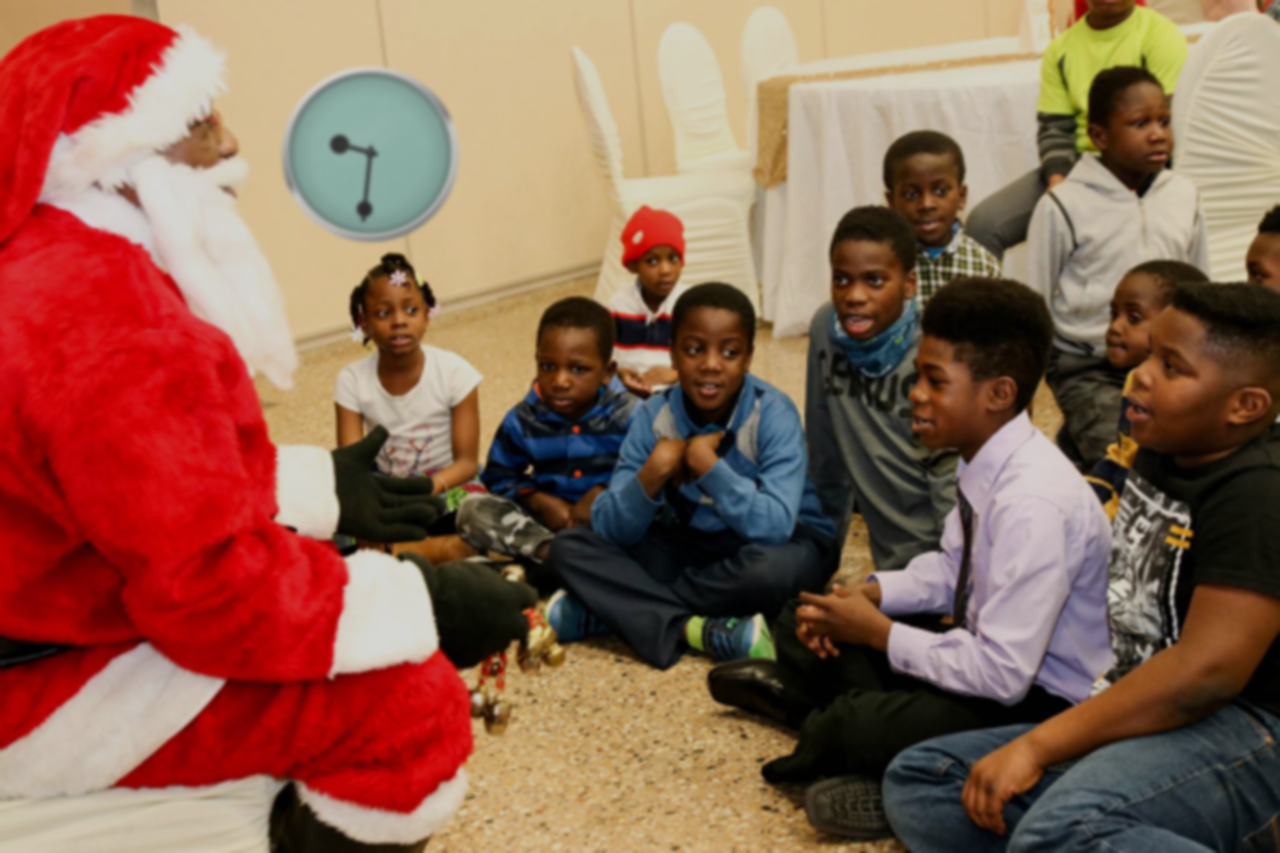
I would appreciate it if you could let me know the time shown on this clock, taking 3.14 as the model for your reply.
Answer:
9.31
